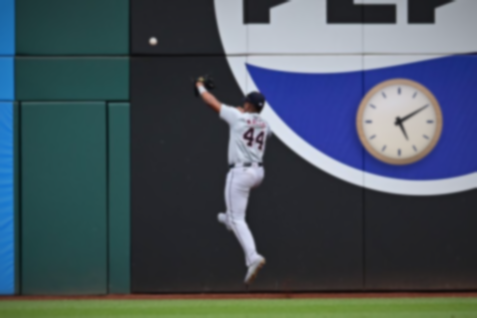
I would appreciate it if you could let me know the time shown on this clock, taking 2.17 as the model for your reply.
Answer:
5.10
